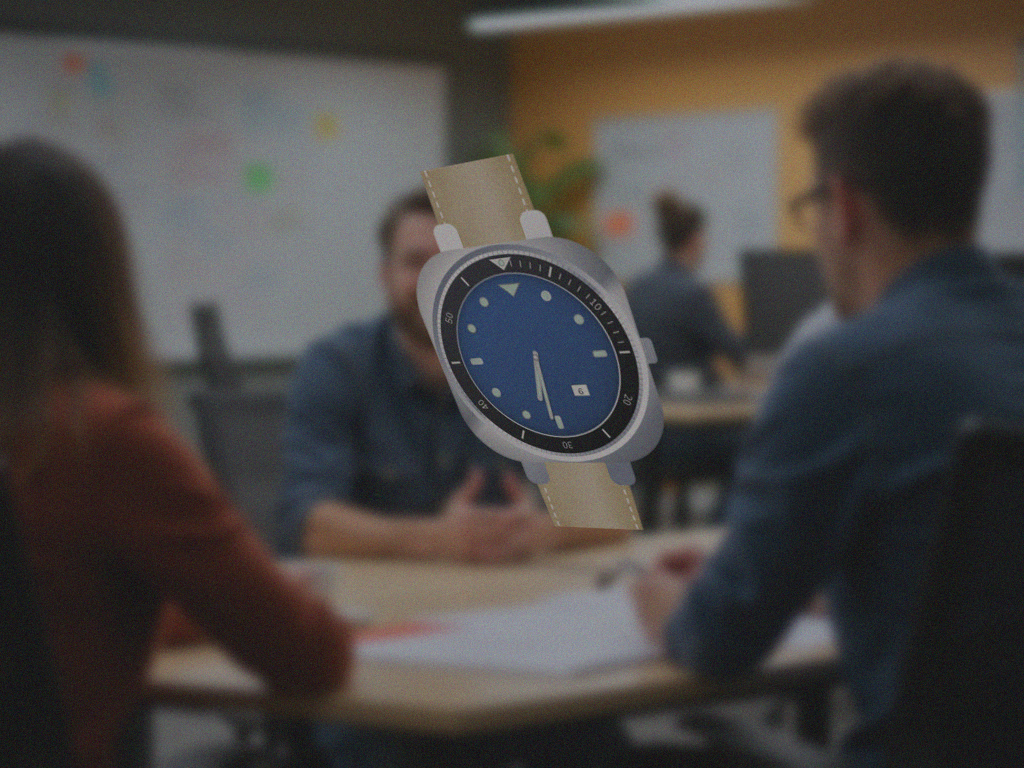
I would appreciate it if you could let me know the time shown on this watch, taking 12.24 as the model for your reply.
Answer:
6.31
